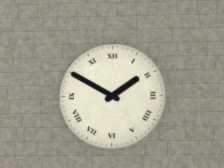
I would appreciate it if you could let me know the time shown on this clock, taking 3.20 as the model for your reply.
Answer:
1.50
